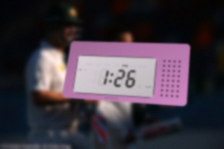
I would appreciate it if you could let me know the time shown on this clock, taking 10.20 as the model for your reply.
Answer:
1.26
